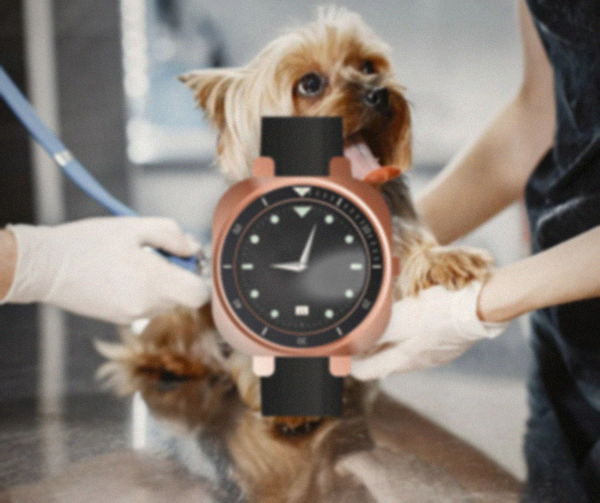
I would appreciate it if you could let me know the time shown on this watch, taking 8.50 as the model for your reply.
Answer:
9.03
